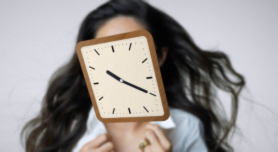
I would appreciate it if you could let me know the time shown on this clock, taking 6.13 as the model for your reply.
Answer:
10.20
